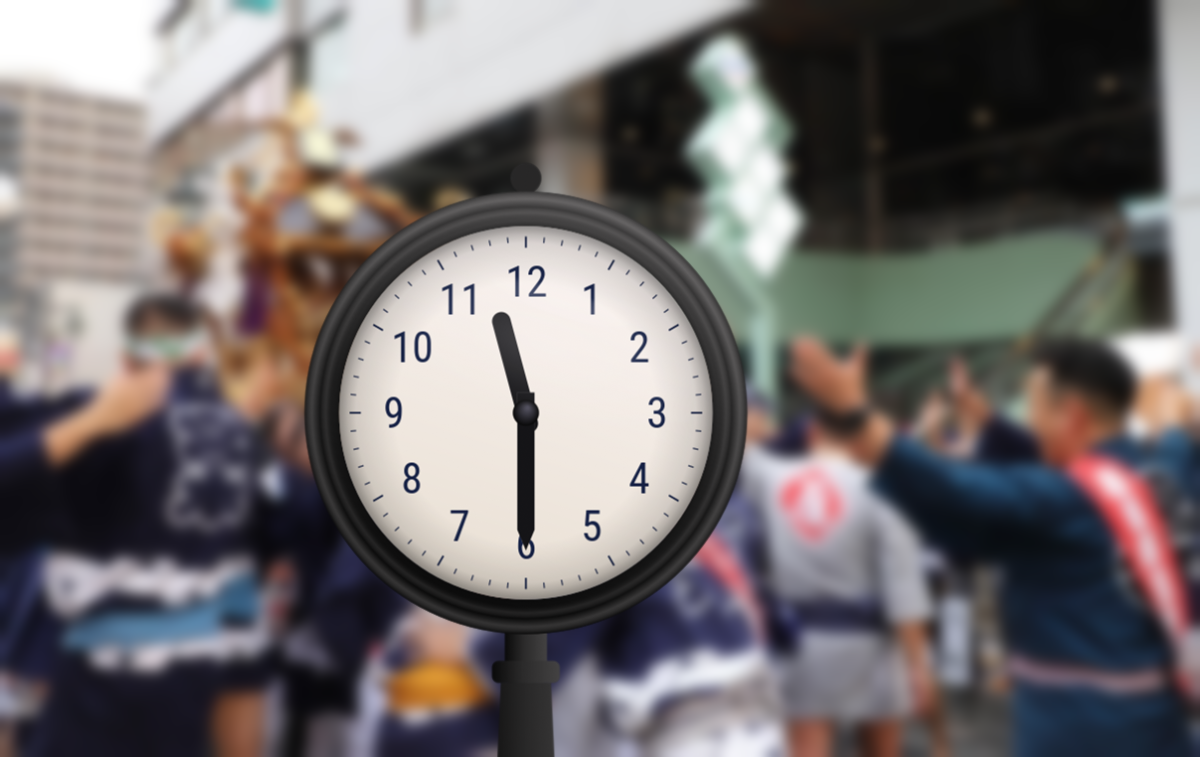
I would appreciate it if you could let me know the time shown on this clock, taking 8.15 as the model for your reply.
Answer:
11.30
